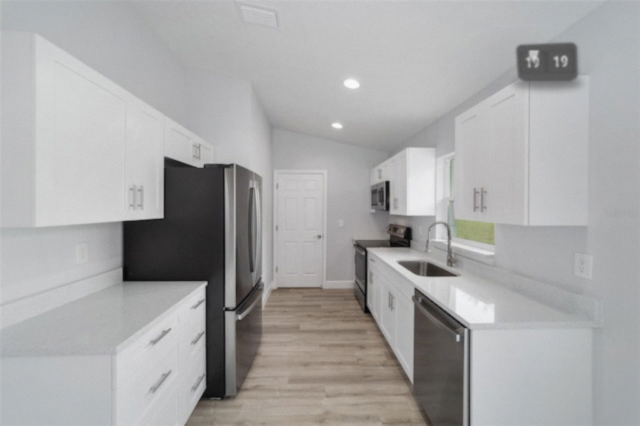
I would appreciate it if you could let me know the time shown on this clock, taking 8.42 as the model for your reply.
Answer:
19.19
